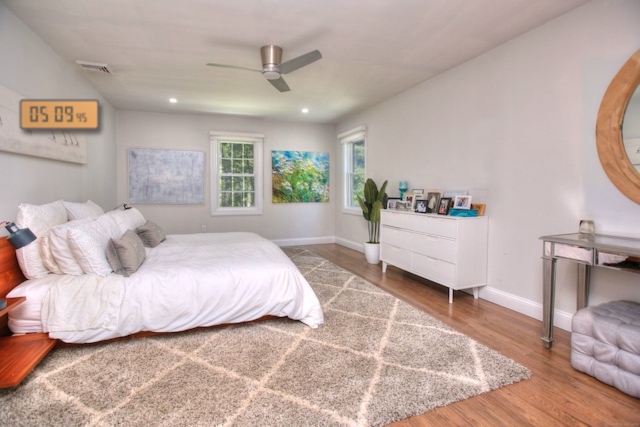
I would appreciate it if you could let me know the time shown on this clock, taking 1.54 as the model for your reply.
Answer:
5.09
